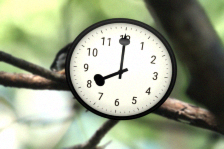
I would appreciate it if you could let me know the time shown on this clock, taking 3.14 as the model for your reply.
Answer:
8.00
